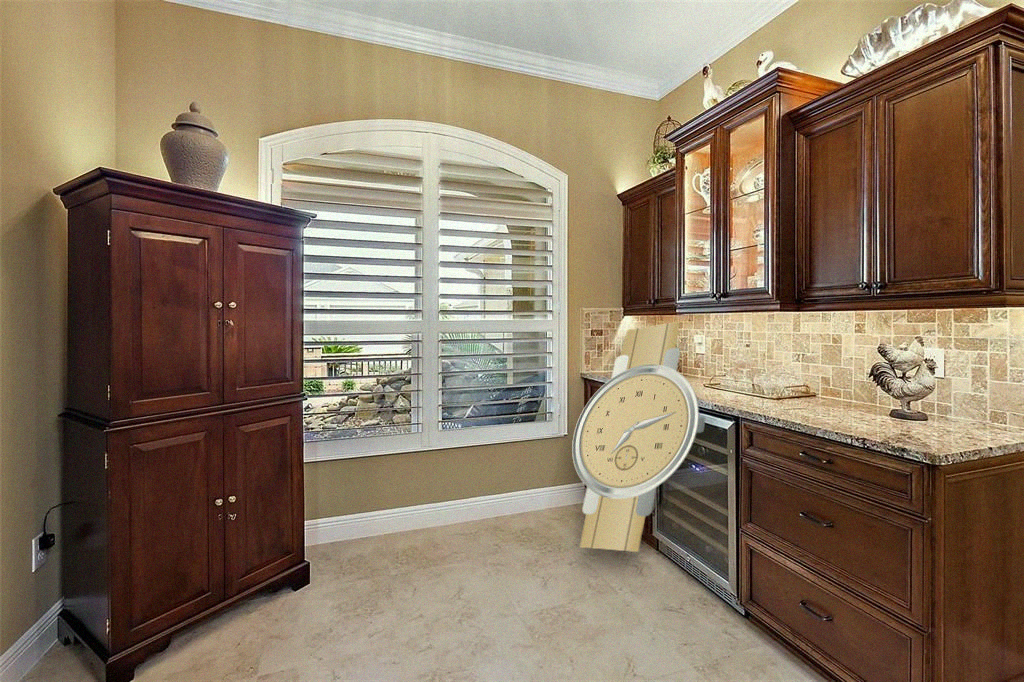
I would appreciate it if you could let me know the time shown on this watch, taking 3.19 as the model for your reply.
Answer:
7.12
